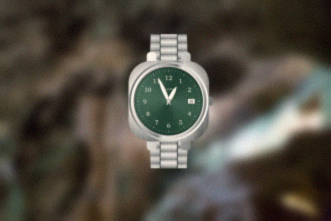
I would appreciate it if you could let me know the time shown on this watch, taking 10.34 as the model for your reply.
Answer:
12.56
